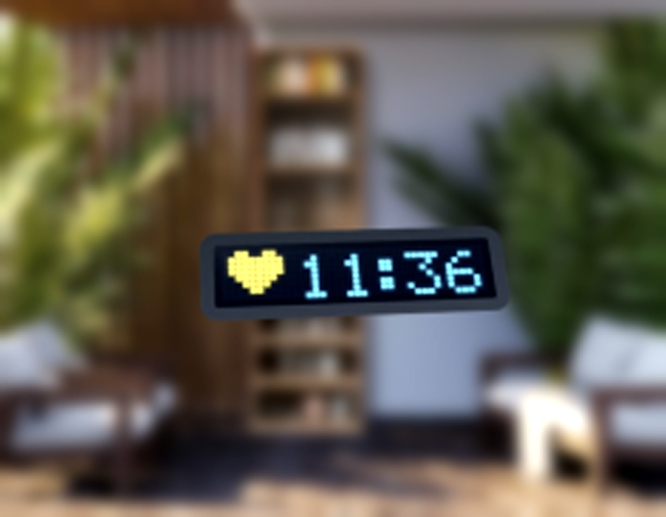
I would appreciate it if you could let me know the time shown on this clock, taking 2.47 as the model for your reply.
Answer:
11.36
